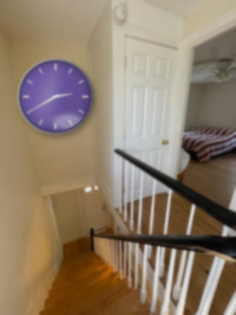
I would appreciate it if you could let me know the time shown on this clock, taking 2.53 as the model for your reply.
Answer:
2.40
